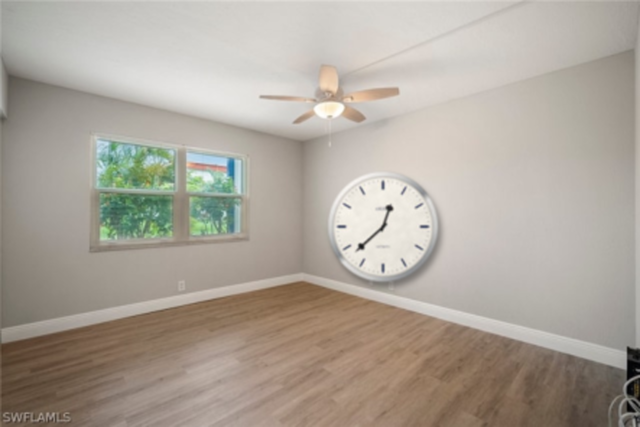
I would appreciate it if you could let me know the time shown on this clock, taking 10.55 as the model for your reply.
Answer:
12.38
